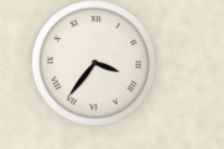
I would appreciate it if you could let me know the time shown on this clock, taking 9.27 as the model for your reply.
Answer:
3.36
